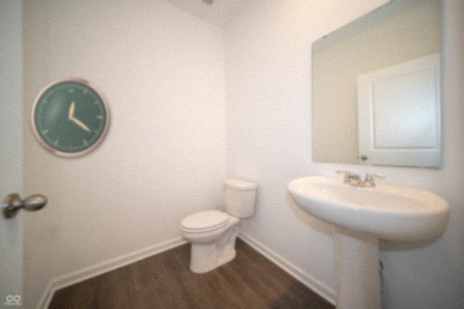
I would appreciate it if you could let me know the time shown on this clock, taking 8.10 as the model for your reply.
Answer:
12.21
